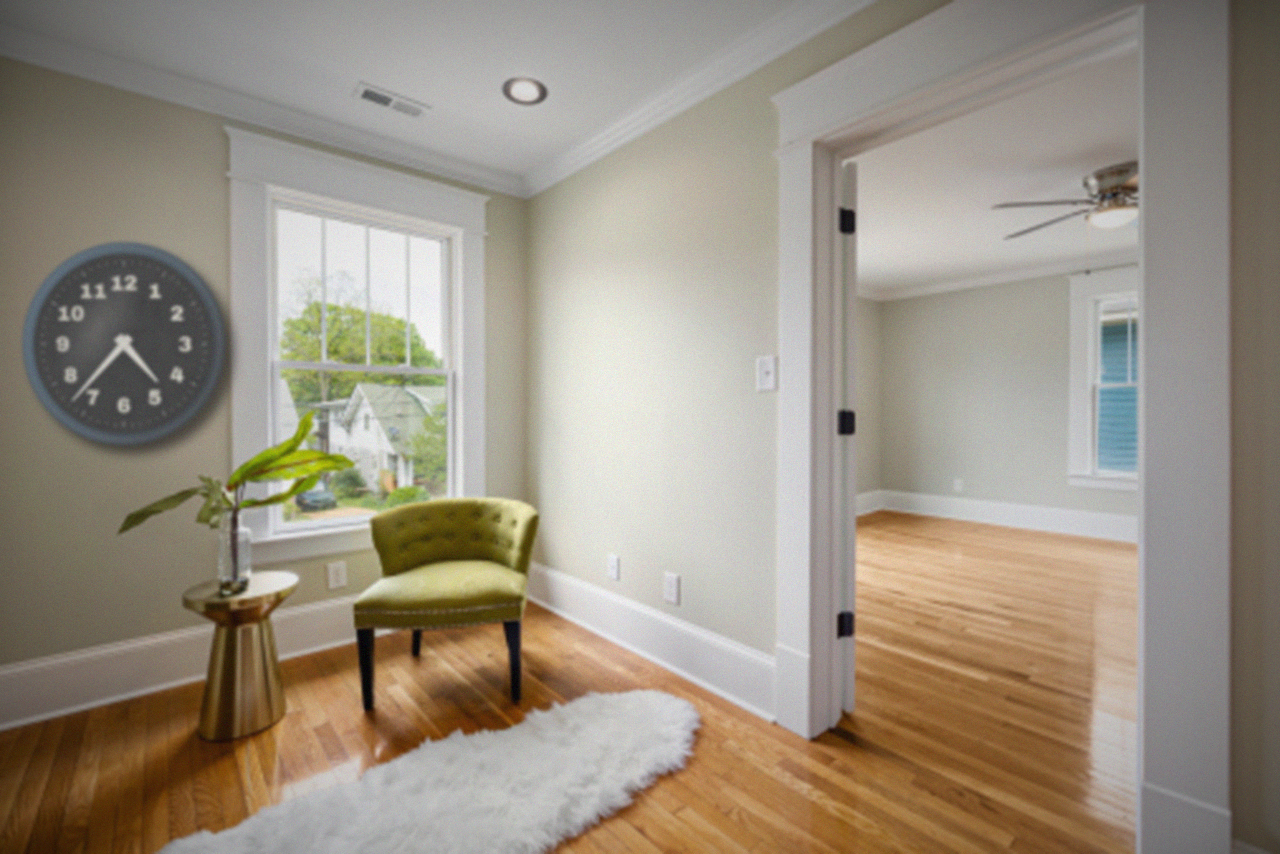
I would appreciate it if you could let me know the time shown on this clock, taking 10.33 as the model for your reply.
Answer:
4.37
